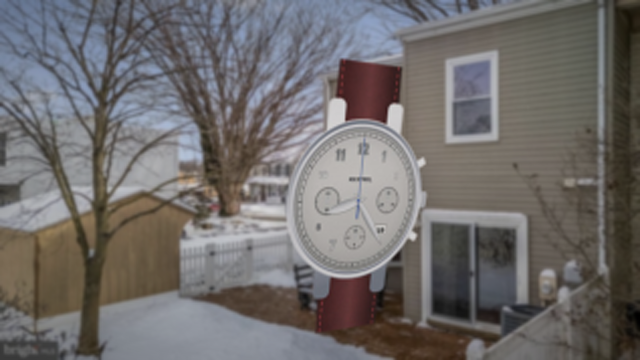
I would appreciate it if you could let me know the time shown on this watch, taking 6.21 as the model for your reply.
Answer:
8.24
